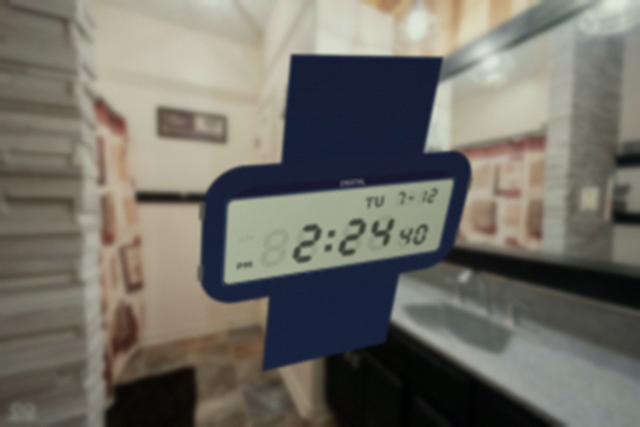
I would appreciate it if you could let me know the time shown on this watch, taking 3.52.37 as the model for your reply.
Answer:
2.24.40
